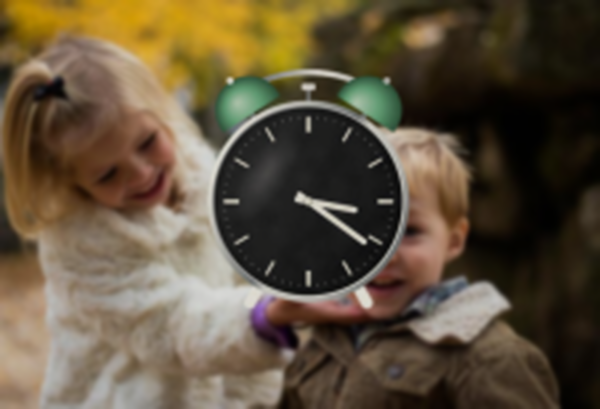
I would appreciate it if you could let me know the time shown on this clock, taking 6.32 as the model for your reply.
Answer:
3.21
